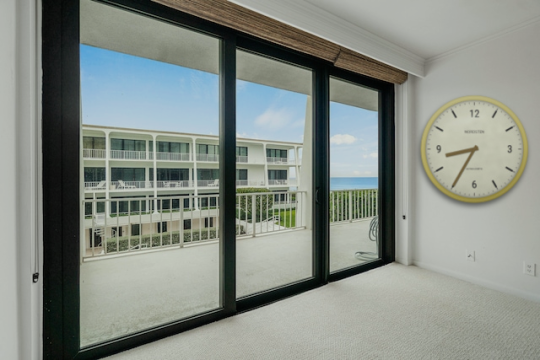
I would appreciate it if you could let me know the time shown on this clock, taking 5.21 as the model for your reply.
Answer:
8.35
